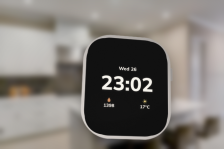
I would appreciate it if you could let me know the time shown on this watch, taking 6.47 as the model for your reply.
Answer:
23.02
